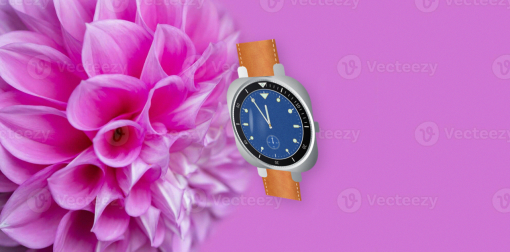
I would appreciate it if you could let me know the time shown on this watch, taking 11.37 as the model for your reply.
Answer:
11.55
